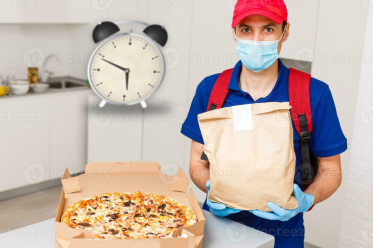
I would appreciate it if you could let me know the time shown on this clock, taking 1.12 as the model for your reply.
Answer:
5.49
